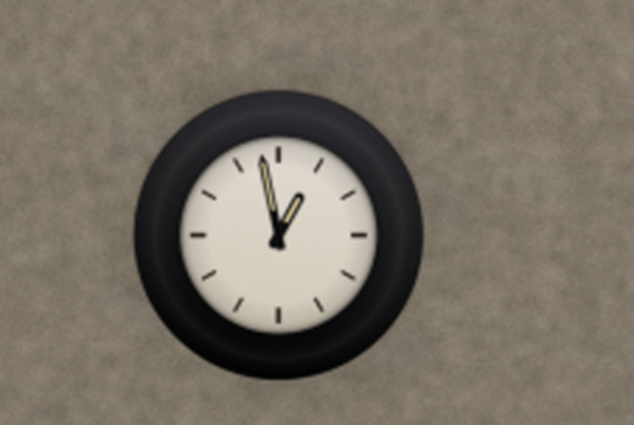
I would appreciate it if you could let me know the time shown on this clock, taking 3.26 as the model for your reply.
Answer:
12.58
